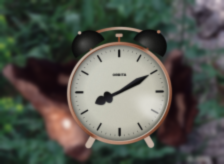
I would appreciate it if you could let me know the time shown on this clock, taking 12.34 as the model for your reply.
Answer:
8.10
